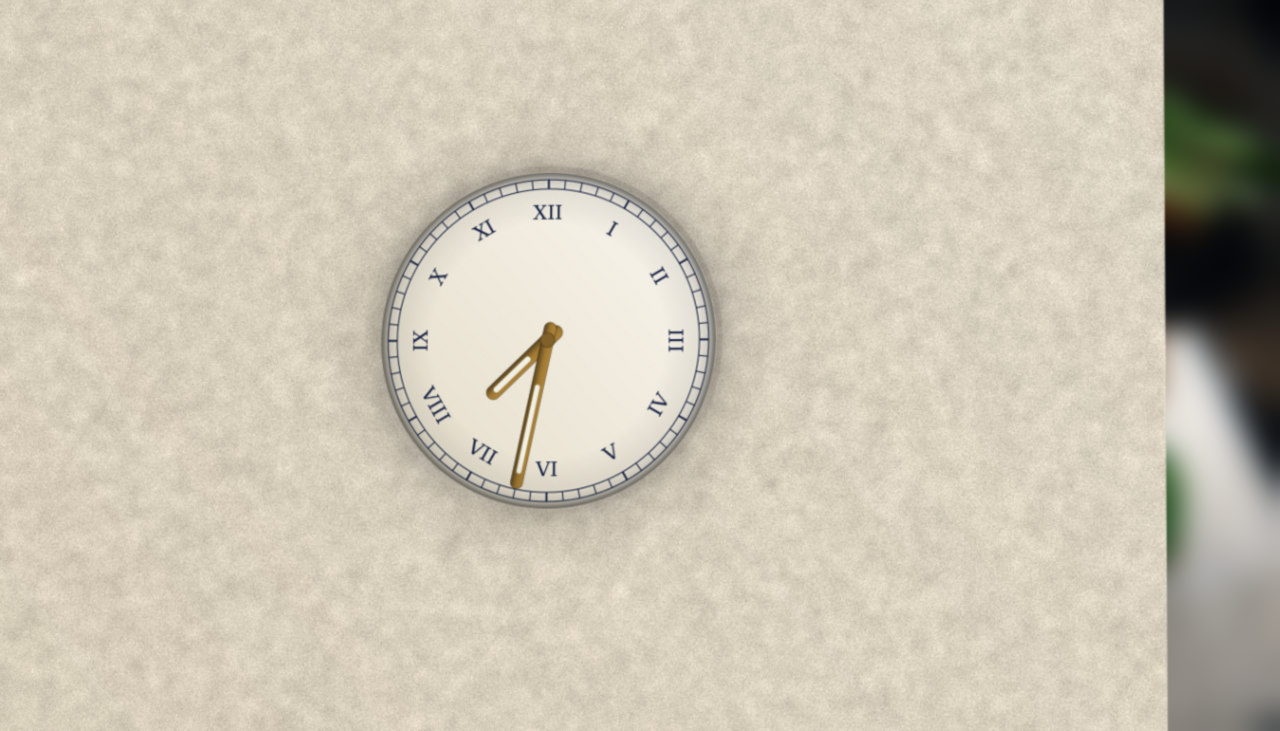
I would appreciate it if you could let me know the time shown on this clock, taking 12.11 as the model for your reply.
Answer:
7.32
